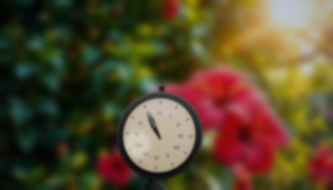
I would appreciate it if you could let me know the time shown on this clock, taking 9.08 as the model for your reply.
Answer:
10.55
